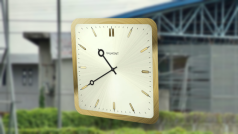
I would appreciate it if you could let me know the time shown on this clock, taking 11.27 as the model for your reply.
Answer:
10.40
